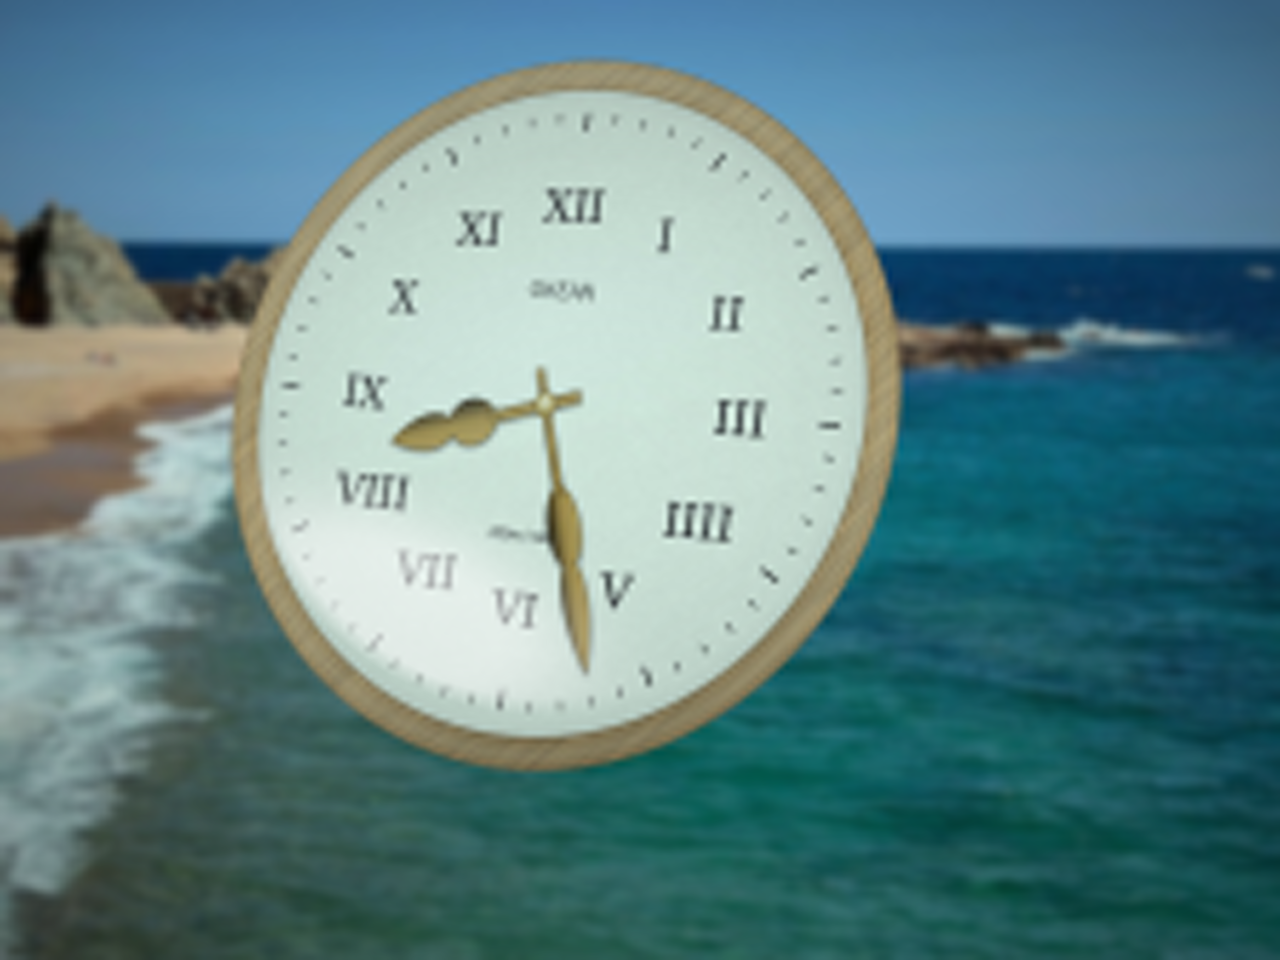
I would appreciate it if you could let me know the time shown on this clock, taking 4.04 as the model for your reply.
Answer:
8.27
